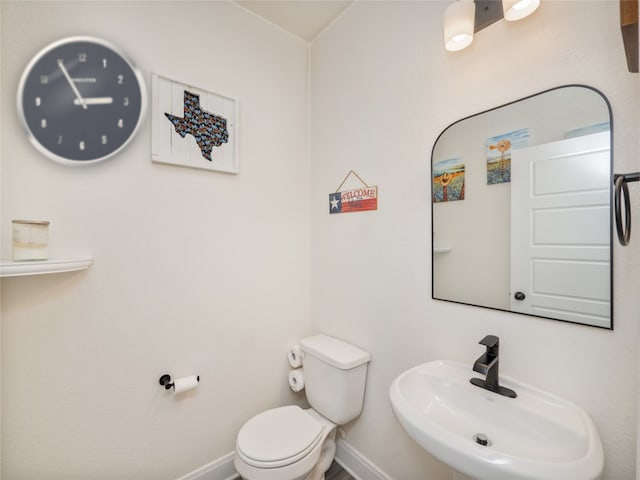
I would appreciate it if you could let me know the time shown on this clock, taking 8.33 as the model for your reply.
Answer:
2.55
